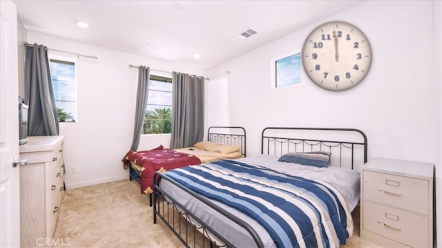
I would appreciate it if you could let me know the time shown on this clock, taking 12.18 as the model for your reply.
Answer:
11.59
